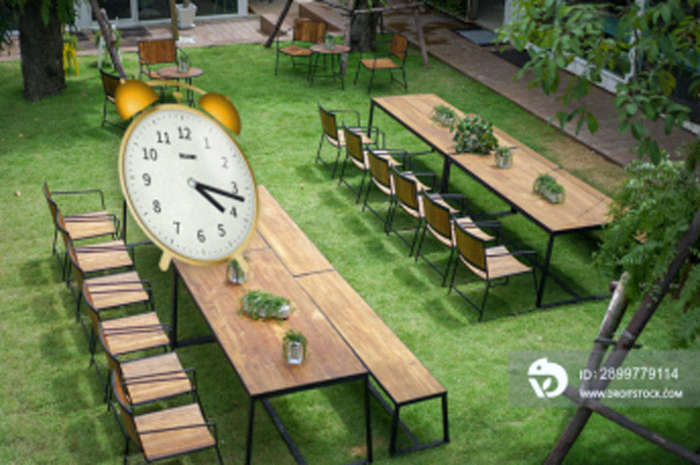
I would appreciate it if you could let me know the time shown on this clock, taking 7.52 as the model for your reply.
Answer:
4.17
